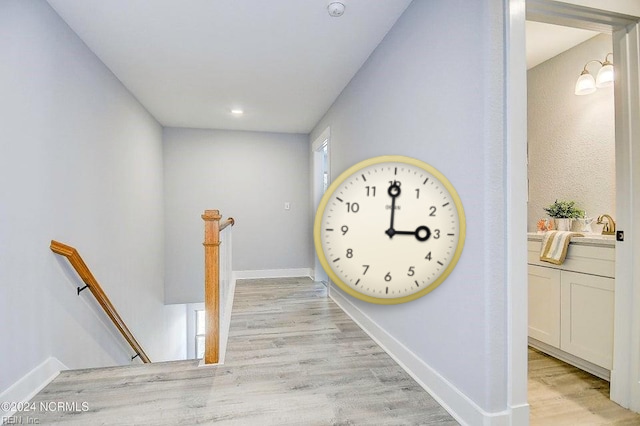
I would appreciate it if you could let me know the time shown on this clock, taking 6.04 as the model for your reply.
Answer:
3.00
